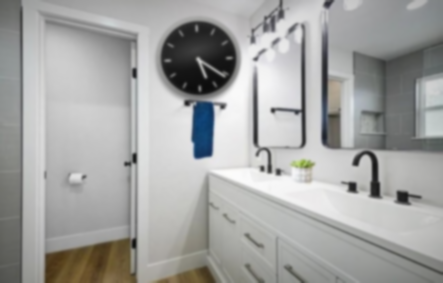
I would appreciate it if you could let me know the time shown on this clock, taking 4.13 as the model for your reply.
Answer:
5.21
